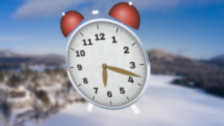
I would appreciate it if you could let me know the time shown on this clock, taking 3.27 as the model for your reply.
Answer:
6.18
